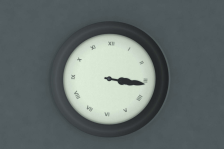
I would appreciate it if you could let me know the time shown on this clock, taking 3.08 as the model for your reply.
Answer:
3.16
